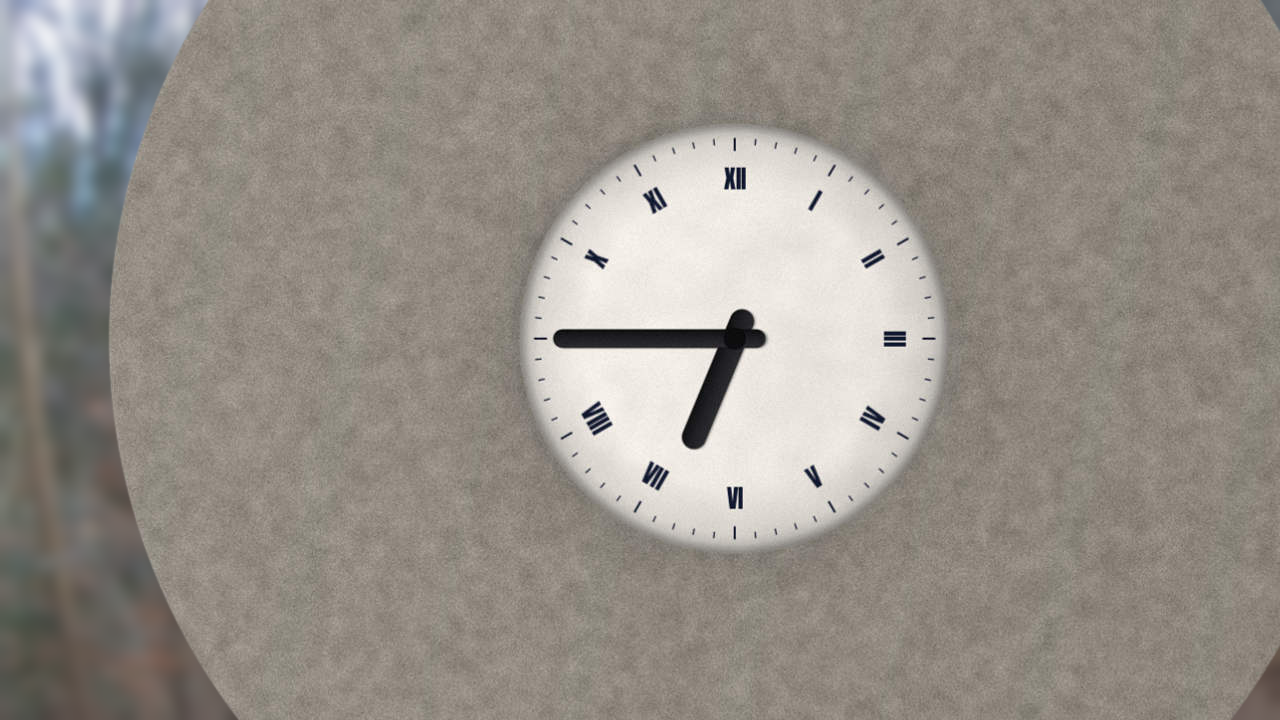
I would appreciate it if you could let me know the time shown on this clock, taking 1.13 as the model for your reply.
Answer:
6.45
